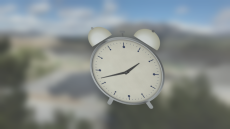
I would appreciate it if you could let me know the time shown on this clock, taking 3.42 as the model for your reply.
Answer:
1.42
